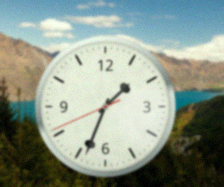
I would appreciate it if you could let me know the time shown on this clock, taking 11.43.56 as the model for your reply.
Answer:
1.33.41
